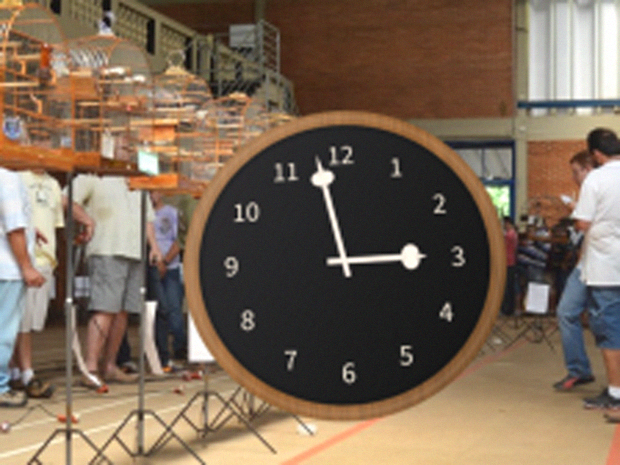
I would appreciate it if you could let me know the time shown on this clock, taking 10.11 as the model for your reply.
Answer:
2.58
